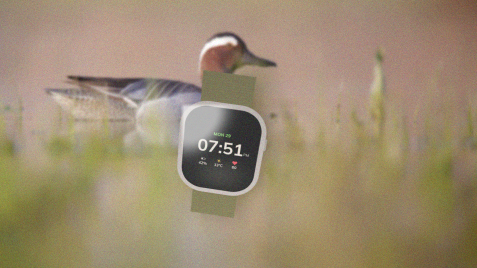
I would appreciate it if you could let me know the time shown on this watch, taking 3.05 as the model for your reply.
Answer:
7.51
